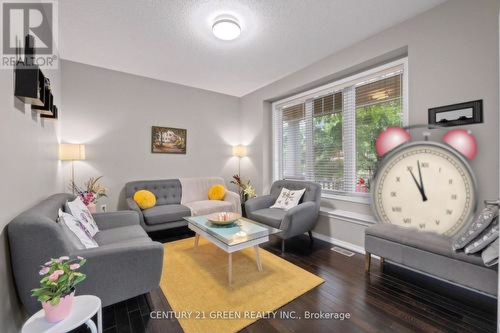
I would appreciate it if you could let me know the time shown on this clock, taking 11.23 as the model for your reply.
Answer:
10.58
